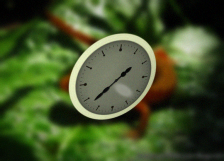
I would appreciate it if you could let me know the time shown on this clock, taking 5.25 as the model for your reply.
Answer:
1.38
